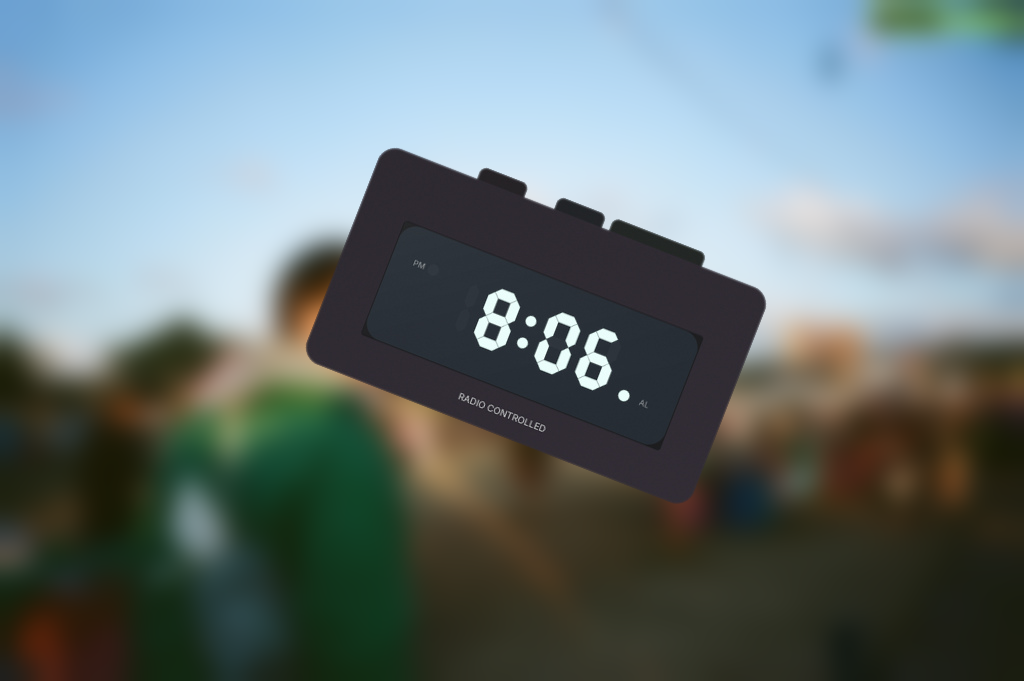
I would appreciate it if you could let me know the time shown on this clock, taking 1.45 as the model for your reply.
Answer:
8.06
